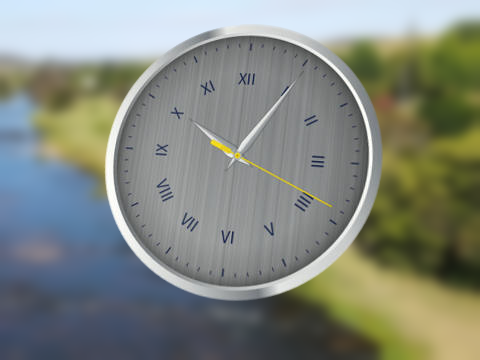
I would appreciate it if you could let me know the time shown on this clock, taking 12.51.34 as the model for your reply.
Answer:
10.05.19
